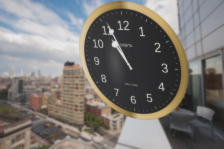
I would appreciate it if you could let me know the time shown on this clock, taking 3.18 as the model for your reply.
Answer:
10.56
